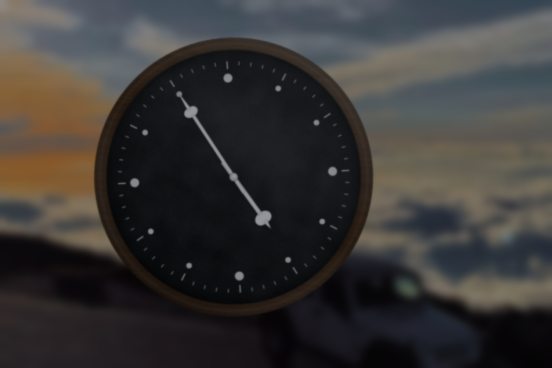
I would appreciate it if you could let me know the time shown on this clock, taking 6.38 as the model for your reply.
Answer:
4.55
